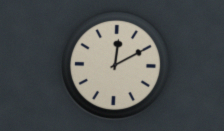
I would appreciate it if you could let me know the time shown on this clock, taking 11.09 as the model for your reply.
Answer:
12.10
